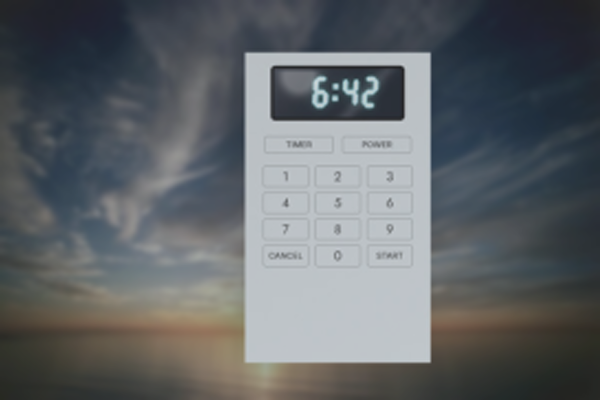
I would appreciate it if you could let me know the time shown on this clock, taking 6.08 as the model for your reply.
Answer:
6.42
